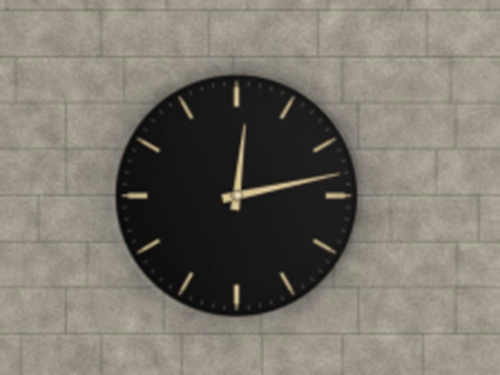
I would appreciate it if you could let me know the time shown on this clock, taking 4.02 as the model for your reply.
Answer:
12.13
